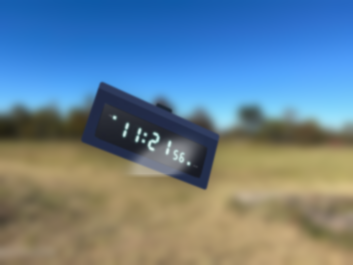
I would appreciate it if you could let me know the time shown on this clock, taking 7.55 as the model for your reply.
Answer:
11.21
